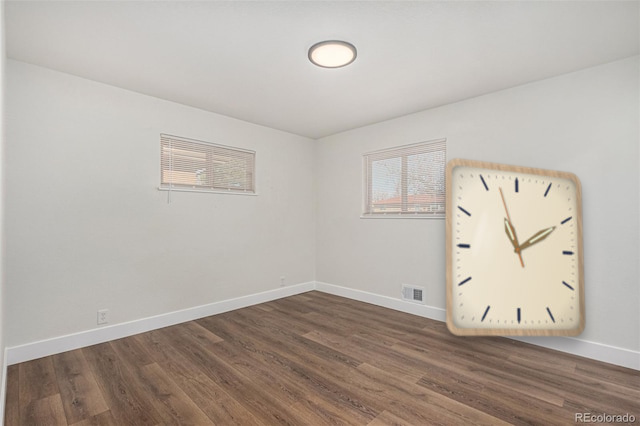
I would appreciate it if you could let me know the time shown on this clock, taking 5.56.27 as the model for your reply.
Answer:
11.09.57
